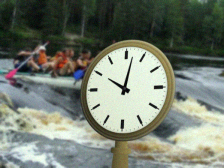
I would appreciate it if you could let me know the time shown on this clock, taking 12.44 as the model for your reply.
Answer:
10.02
